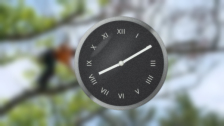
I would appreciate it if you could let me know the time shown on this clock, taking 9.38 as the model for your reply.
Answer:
8.10
